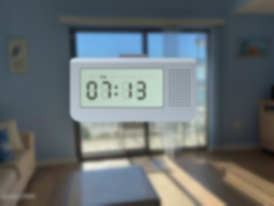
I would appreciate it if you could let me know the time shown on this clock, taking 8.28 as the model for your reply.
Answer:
7.13
